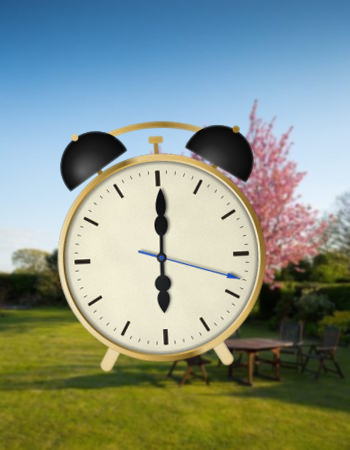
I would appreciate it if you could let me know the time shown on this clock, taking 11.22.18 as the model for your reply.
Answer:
6.00.18
